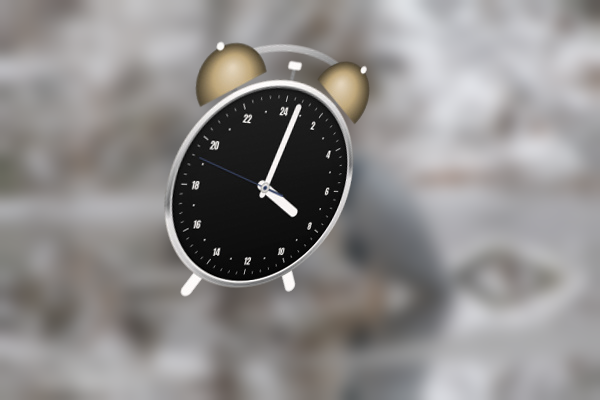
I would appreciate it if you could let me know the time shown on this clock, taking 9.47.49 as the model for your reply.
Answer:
8.01.48
